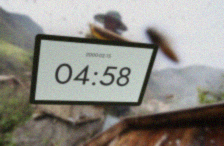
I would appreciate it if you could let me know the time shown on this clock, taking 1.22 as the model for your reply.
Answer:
4.58
